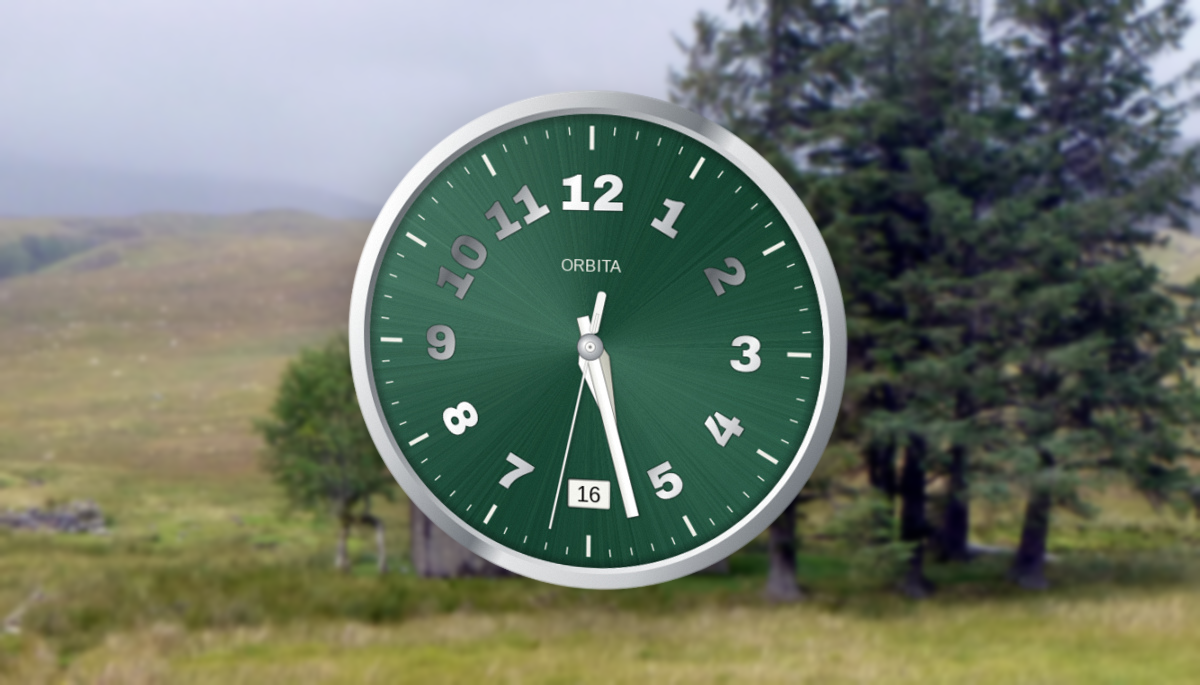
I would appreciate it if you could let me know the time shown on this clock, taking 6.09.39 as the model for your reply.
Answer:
5.27.32
